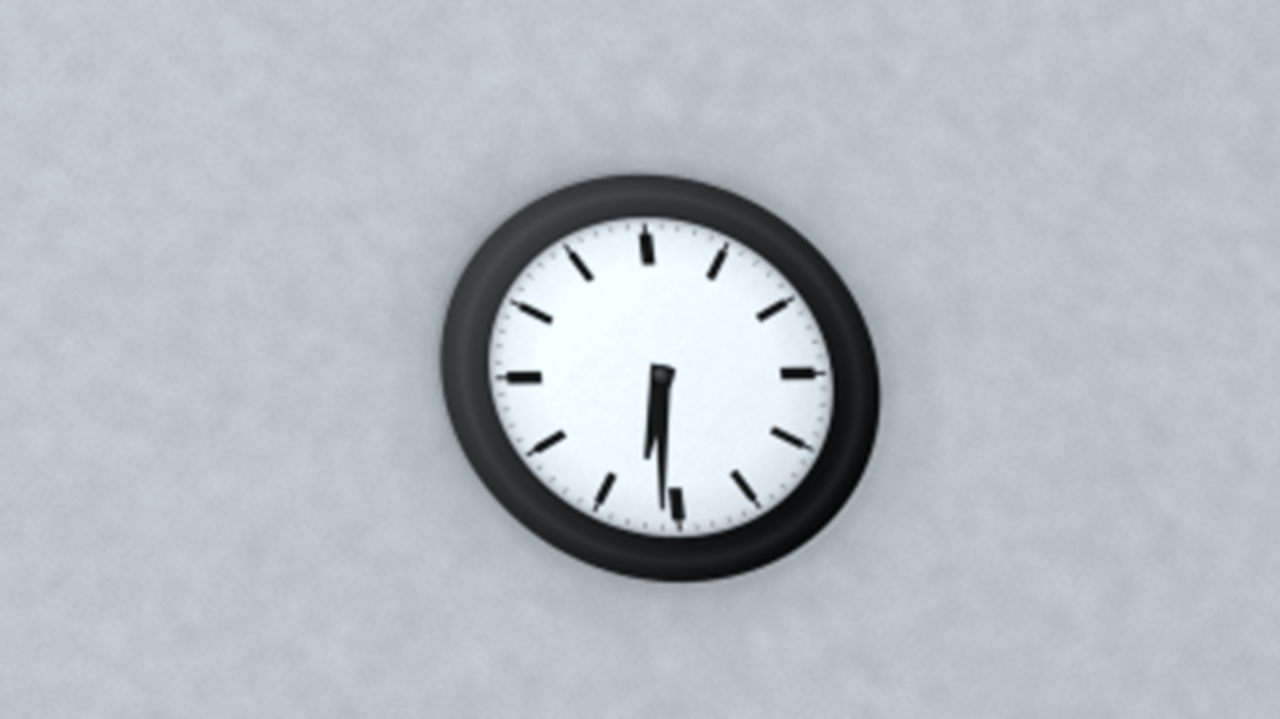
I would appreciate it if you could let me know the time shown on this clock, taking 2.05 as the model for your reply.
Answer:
6.31
